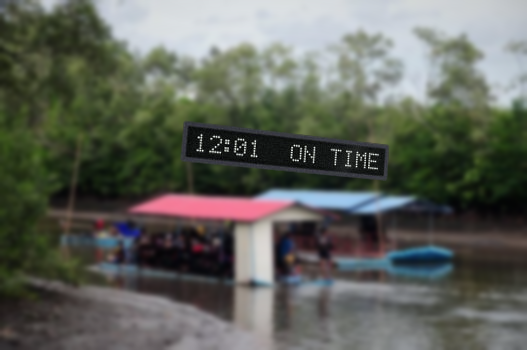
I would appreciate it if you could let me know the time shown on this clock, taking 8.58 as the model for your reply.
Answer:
12.01
